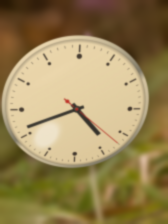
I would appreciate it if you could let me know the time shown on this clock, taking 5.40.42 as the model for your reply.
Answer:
4.41.22
